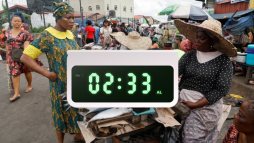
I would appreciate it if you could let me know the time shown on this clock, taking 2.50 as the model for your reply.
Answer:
2.33
